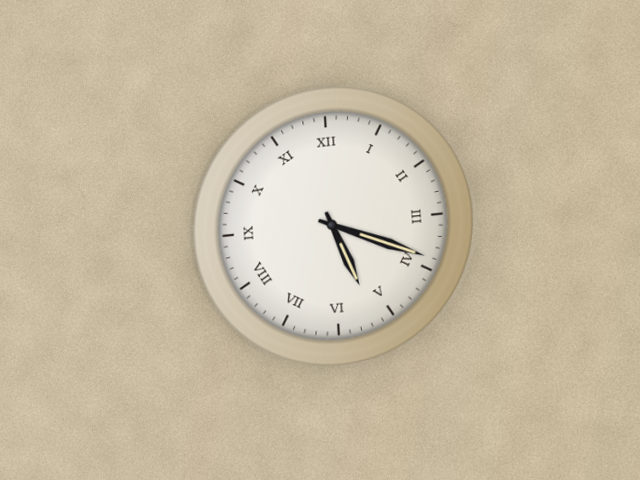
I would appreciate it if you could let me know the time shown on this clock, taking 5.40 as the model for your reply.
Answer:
5.19
